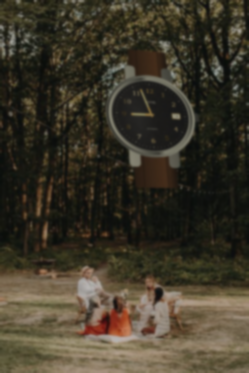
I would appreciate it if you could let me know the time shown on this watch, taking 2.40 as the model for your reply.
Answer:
8.57
